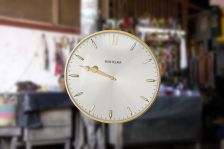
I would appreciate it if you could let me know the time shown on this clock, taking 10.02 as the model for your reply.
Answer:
9.48
